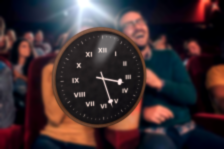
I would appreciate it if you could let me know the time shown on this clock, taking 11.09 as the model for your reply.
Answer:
3.27
